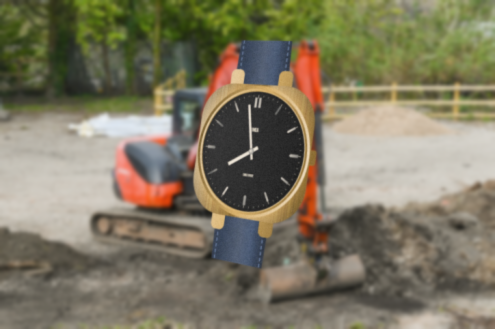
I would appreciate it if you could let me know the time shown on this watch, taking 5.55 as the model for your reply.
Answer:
7.58
